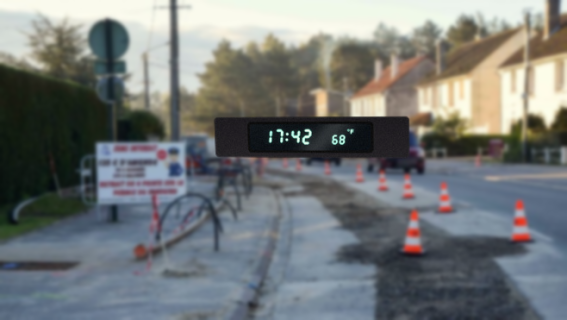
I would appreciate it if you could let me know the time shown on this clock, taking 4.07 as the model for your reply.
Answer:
17.42
